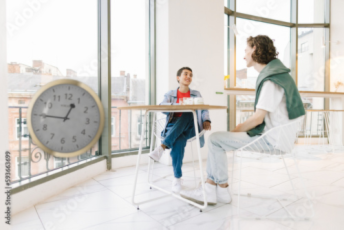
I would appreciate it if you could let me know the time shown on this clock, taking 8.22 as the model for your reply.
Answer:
12.45
